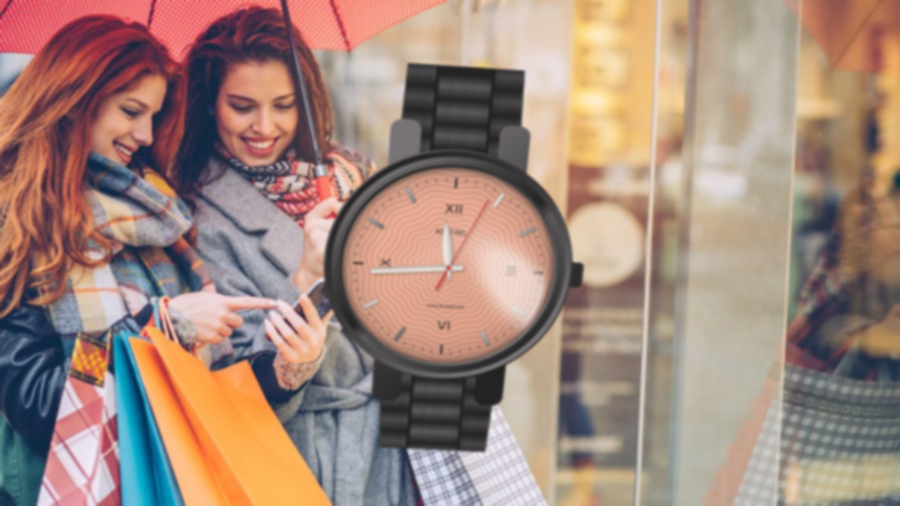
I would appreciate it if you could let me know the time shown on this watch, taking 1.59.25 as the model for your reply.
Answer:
11.44.04
